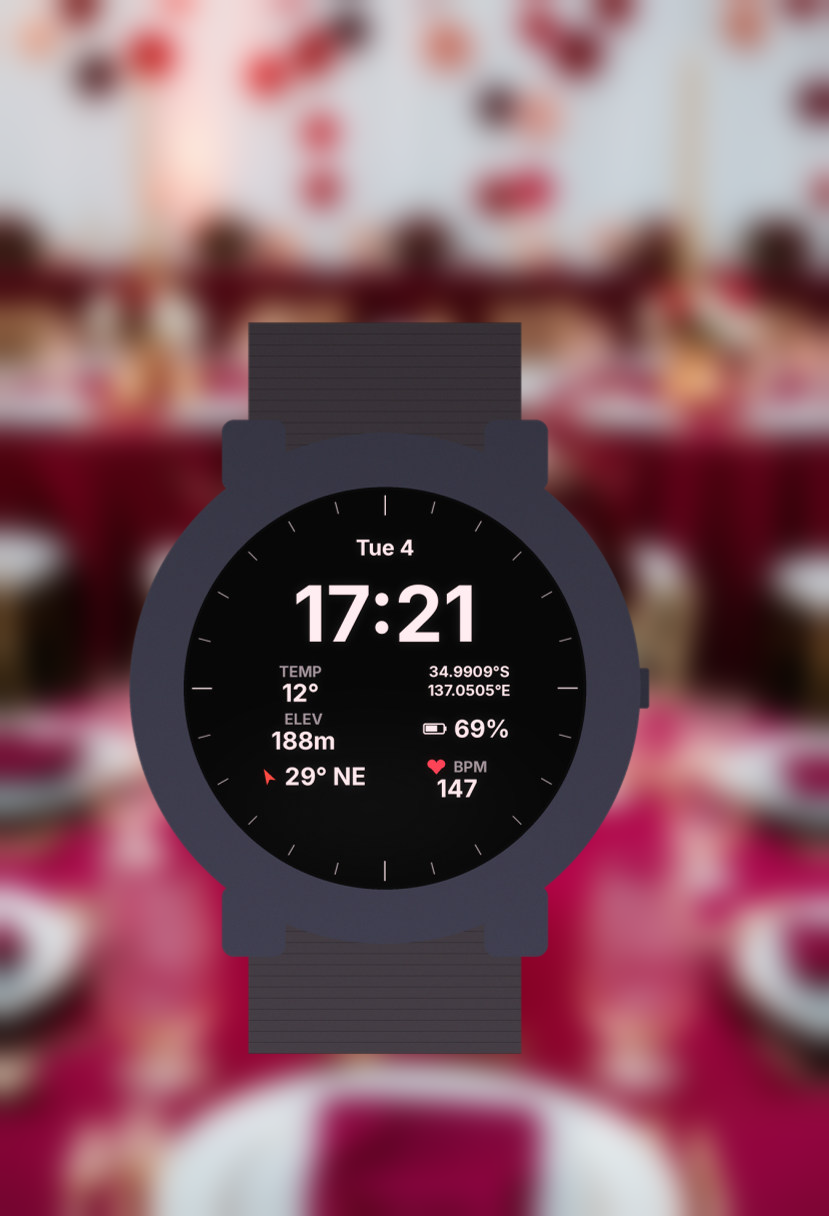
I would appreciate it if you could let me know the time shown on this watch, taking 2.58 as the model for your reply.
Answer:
17.21
